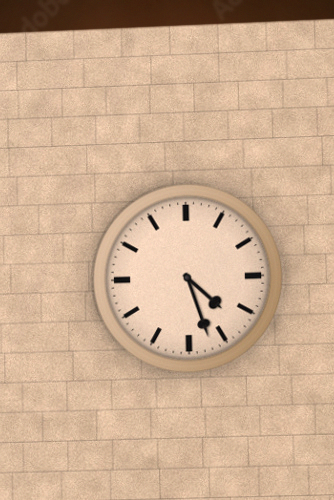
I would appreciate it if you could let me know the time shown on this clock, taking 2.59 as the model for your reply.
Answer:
4.27
